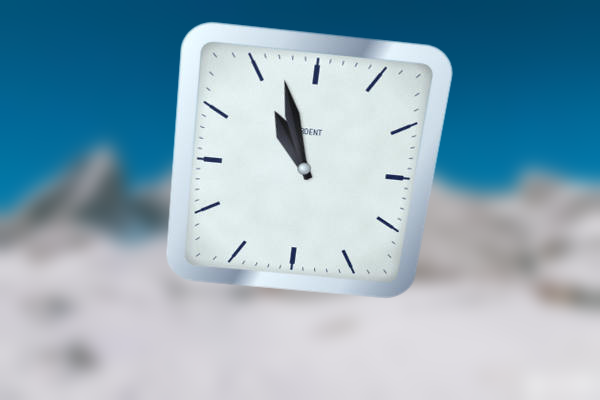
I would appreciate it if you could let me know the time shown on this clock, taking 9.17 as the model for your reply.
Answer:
10.57
